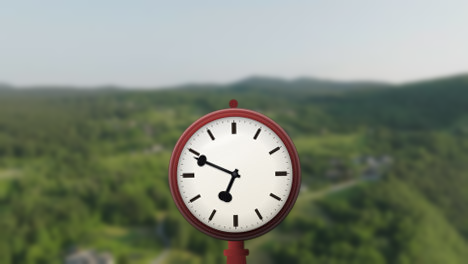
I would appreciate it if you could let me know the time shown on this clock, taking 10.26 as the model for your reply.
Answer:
6.49
